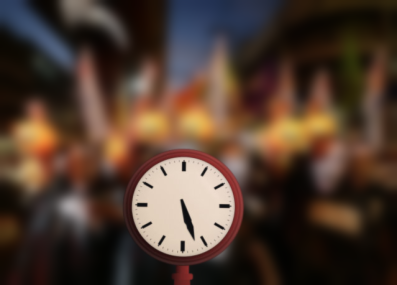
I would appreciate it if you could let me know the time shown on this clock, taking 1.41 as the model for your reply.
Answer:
5.27
